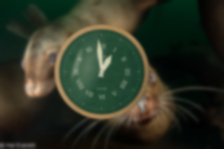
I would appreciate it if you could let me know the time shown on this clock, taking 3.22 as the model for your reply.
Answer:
12.59
